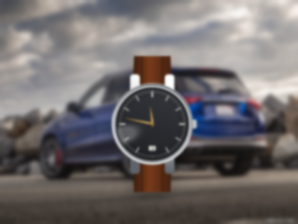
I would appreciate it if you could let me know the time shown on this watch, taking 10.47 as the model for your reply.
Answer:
11.47
